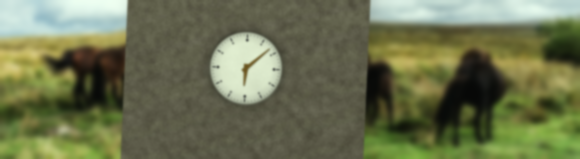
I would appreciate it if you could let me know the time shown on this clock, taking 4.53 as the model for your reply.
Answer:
6.08
